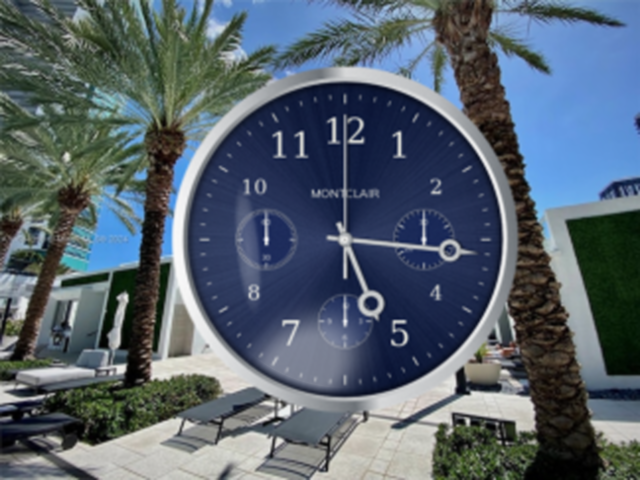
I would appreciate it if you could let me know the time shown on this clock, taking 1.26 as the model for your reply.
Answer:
5.16
